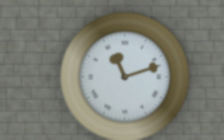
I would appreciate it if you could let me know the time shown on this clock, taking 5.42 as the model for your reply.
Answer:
11.12
